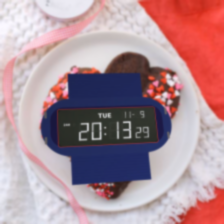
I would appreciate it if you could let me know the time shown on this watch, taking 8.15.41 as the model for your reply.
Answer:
20.13.29
